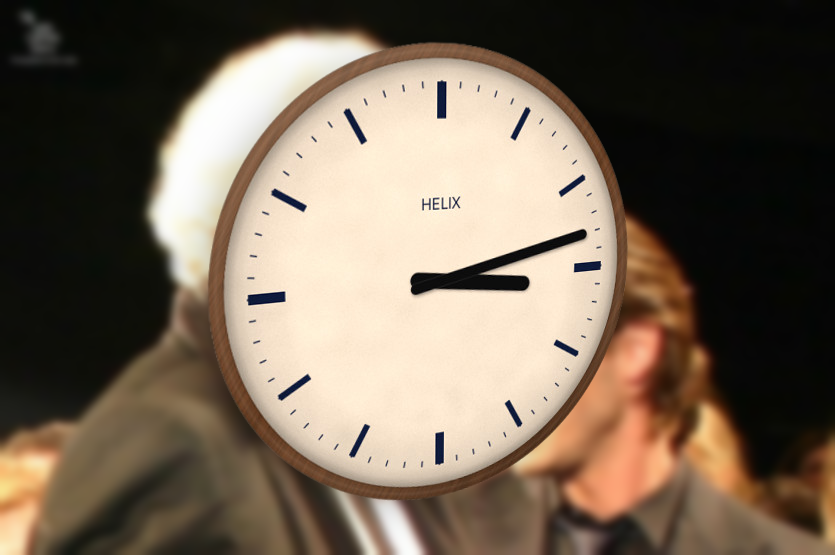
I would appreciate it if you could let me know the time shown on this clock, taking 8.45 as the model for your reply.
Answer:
3.13
